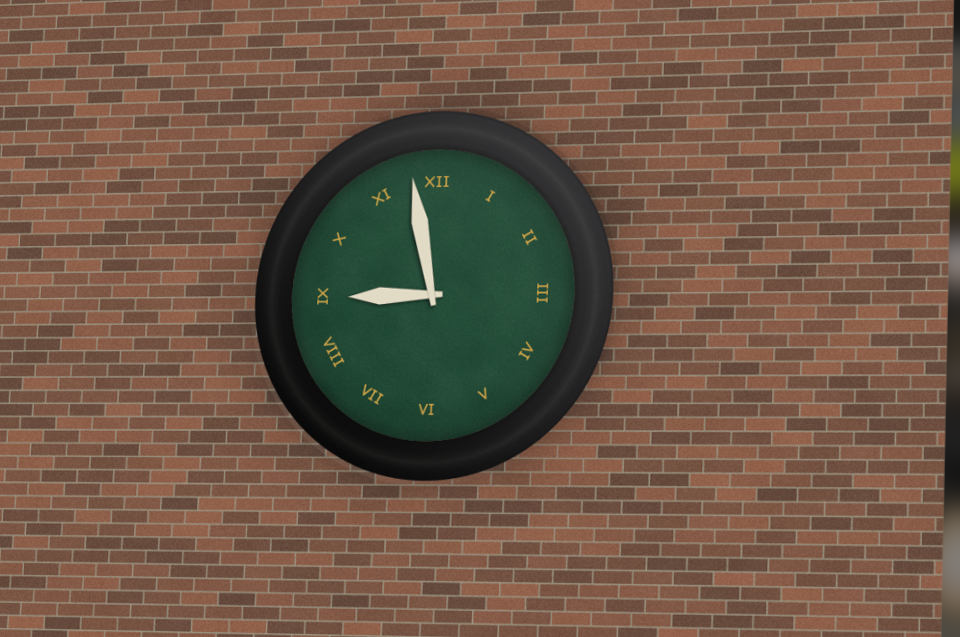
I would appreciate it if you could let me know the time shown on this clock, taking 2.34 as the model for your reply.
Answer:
8.58
